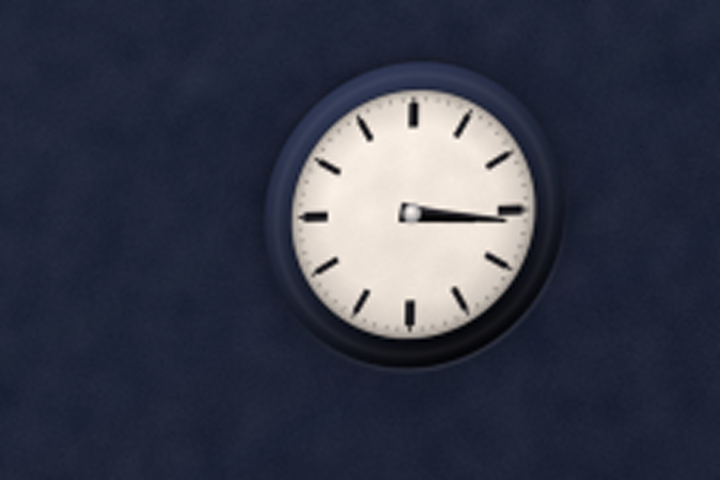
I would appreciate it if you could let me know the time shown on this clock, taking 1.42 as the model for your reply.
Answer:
3.16
